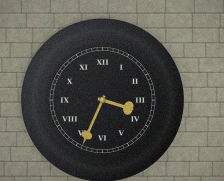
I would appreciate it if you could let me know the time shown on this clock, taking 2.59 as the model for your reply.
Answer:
3.34
